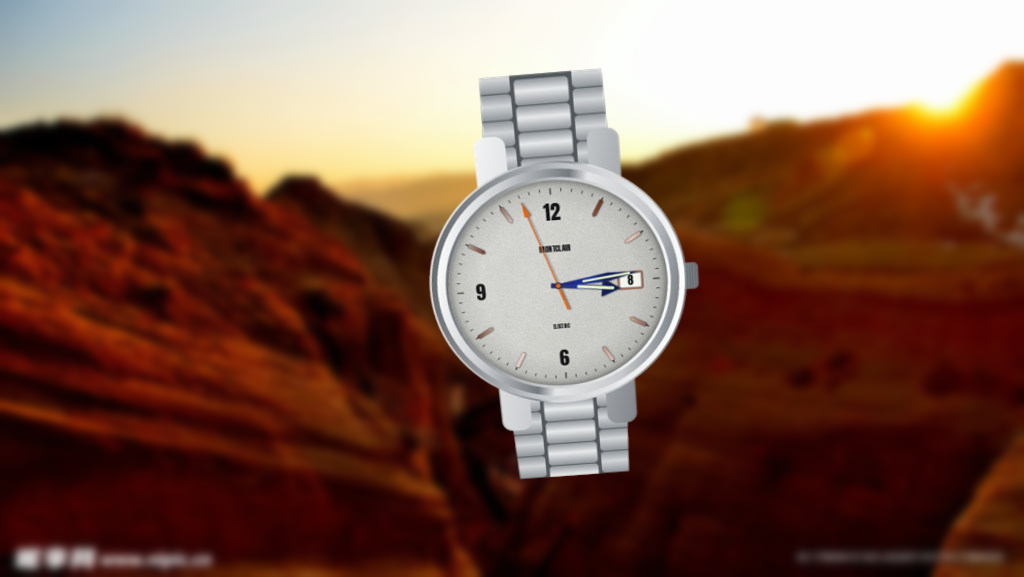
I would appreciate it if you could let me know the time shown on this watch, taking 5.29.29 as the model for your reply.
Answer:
3.13.57
